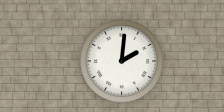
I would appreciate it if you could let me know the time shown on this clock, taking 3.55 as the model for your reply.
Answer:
2.01
